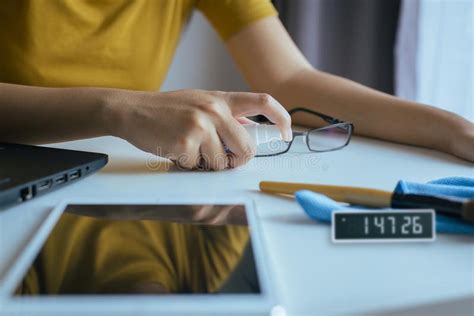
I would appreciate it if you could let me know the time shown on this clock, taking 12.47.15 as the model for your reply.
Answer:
1.47.26
